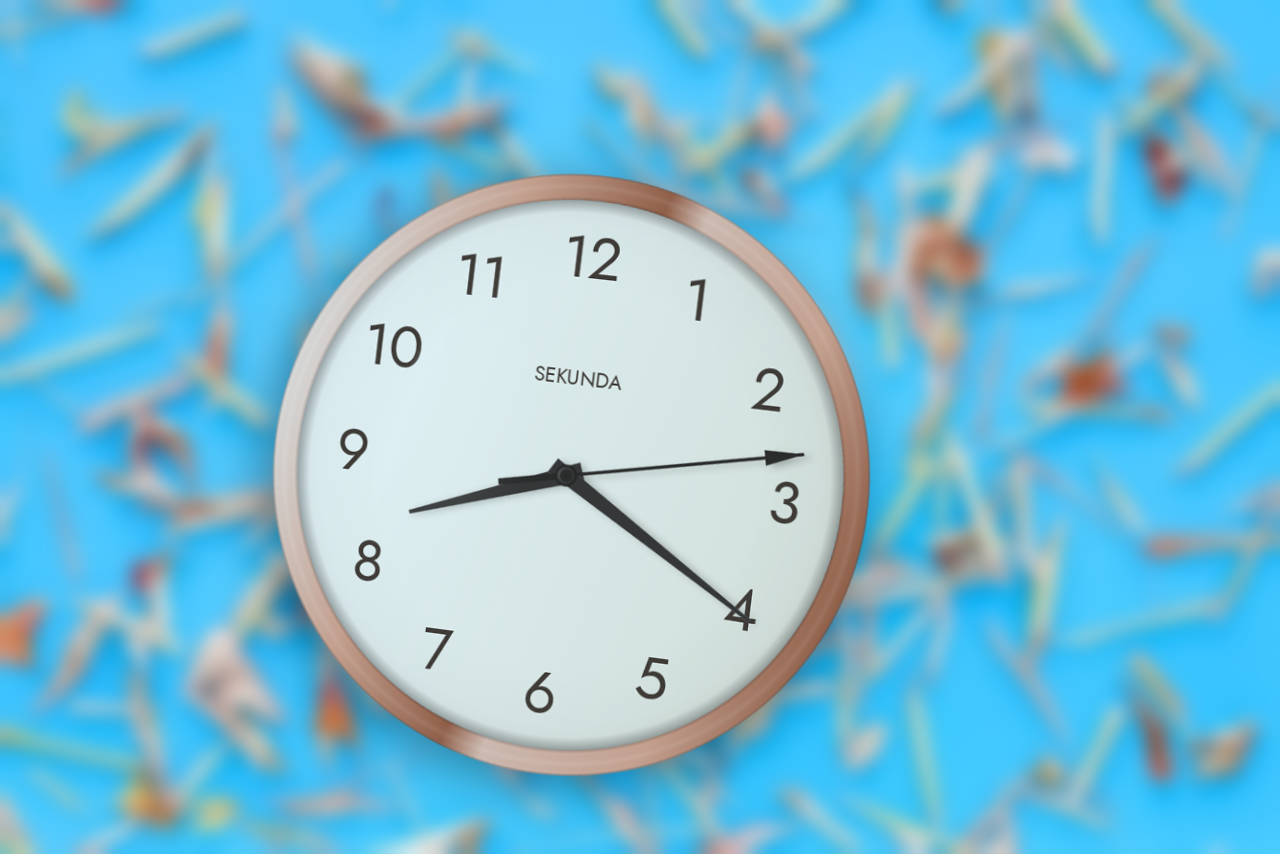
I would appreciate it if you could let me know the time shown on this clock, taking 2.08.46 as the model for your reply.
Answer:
8.20.13
